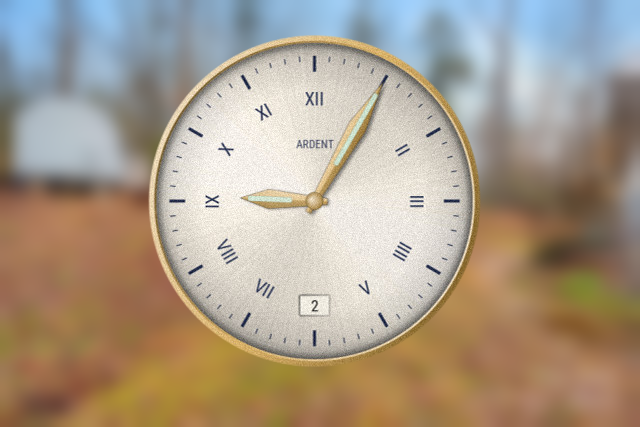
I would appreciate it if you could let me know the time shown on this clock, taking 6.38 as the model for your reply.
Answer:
9.05
